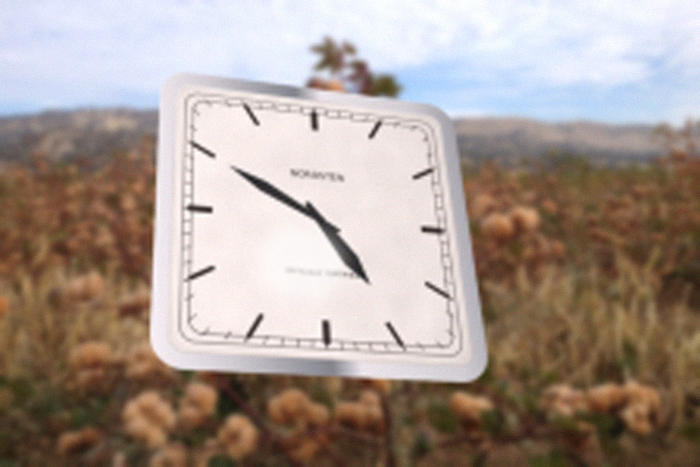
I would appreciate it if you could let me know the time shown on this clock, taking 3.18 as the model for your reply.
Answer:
4.50
